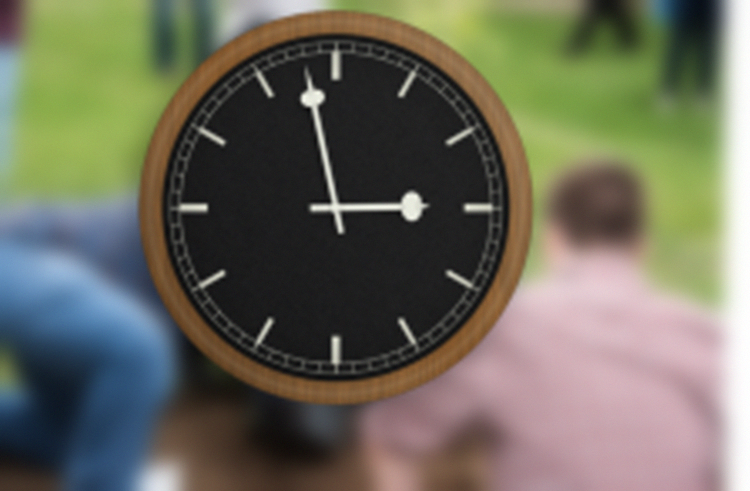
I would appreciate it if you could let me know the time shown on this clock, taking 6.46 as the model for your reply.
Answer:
2.58
